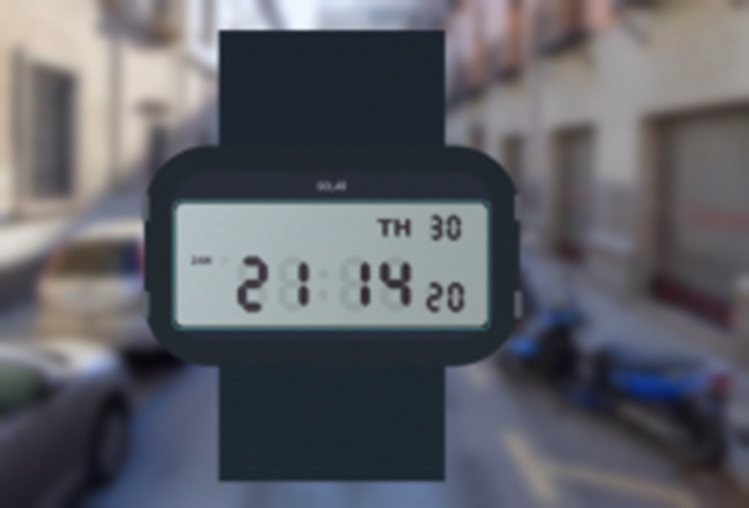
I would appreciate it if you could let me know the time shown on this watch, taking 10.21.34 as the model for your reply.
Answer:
21.14.20
